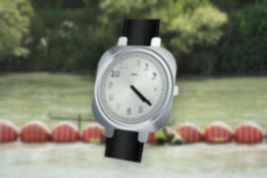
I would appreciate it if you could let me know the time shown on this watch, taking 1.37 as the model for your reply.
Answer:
4.21
